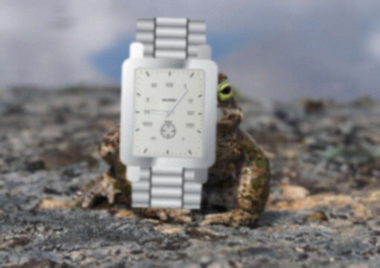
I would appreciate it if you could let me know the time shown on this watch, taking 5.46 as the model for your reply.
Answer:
9.06
